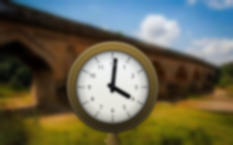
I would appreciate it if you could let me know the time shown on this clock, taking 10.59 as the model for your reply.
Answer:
4.01
